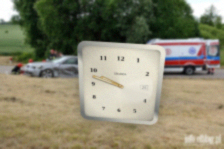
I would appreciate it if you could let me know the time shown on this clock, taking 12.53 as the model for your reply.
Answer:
9.48
